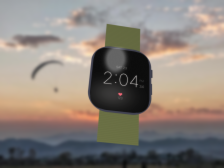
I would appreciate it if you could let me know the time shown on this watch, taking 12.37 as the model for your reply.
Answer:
2.04
